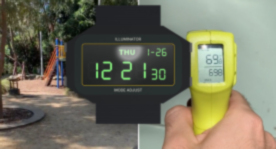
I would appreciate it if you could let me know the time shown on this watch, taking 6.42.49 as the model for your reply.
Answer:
12.21.30
